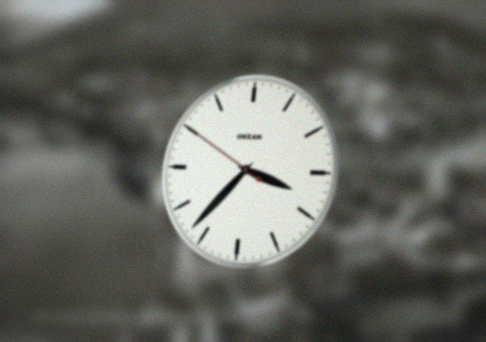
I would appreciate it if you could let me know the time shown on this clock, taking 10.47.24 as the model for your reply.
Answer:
3.36.50
